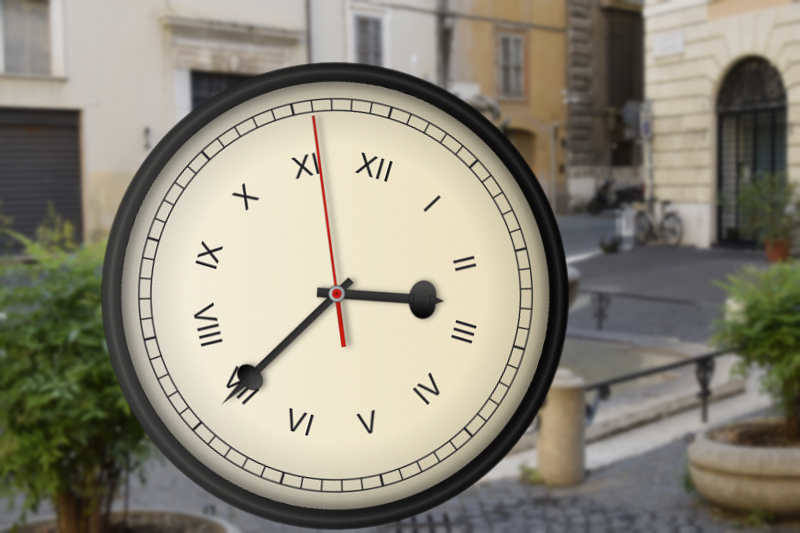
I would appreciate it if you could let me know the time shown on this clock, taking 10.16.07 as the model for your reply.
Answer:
2.34.56
